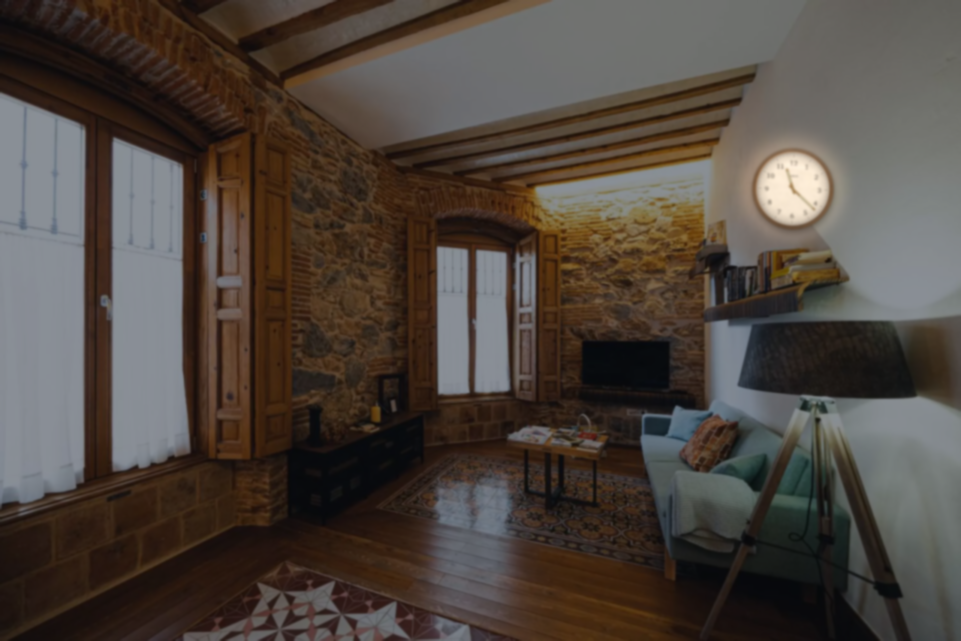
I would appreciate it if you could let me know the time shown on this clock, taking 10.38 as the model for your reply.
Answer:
11.22
